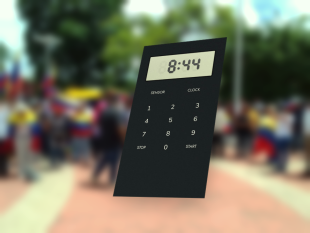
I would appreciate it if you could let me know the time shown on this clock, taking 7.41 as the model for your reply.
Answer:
8.44
